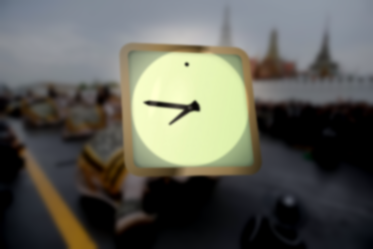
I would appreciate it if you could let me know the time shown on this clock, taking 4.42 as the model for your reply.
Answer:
7.46
